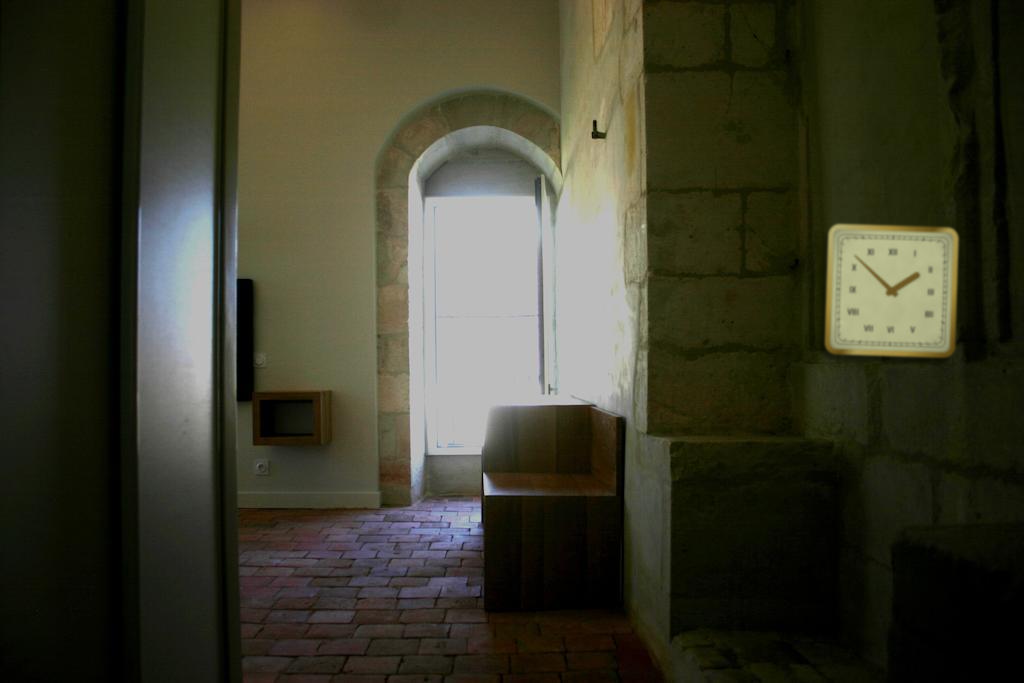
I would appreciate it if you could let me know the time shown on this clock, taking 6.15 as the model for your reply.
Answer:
1.52
